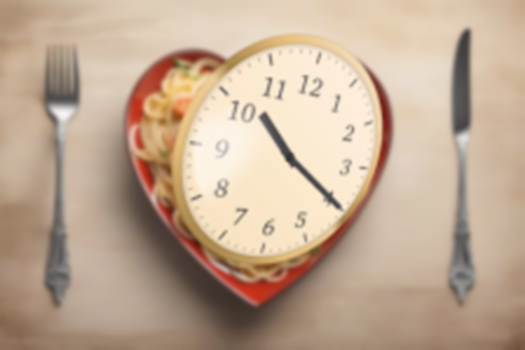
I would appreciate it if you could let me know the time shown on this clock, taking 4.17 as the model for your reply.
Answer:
10.20
